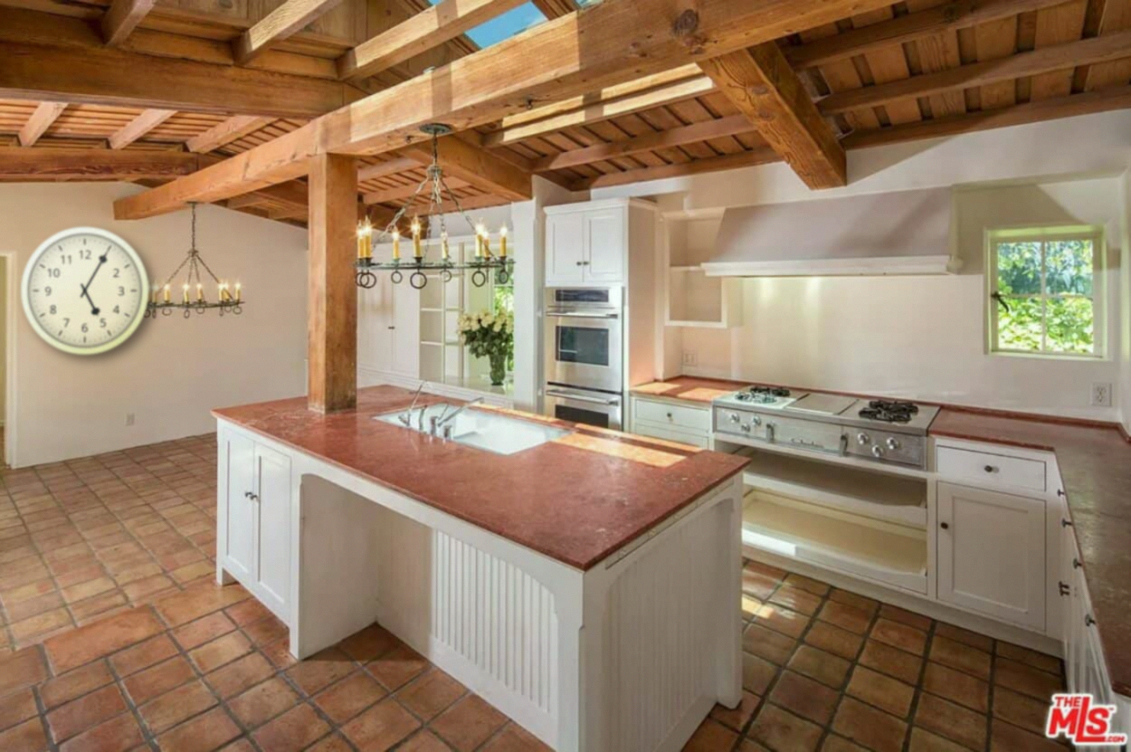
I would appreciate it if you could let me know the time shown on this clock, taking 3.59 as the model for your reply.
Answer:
5.05
